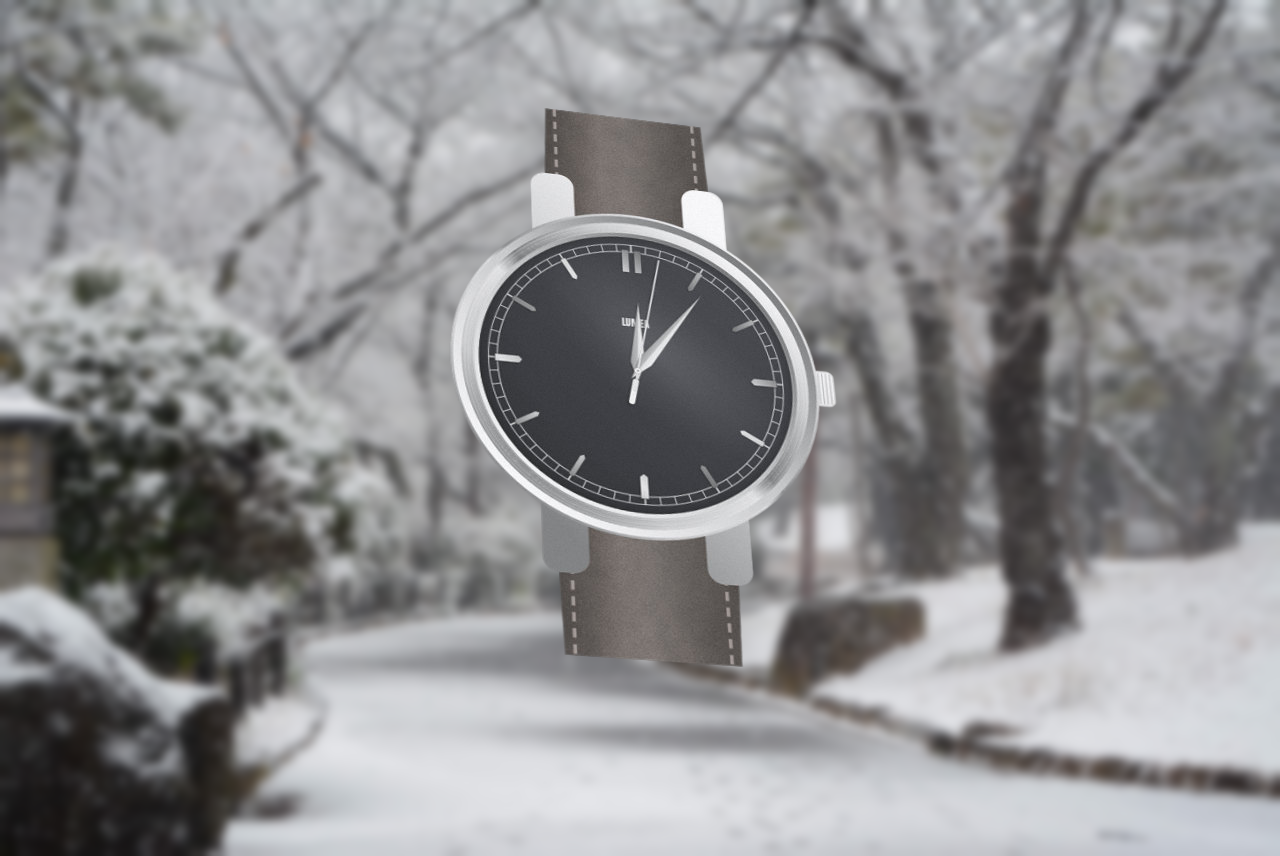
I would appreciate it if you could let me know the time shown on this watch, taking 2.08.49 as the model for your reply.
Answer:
12.06.02
